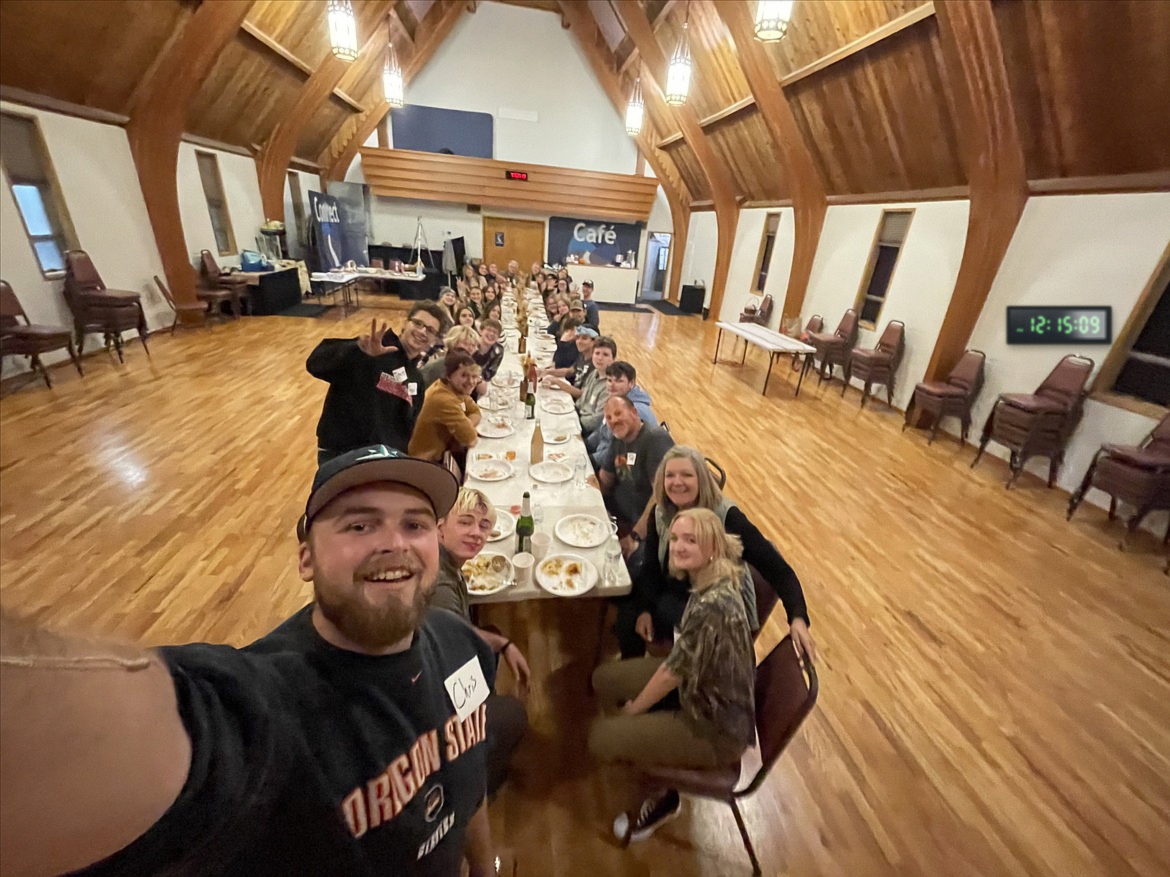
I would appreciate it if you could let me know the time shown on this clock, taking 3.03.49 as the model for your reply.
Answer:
12.15.09
